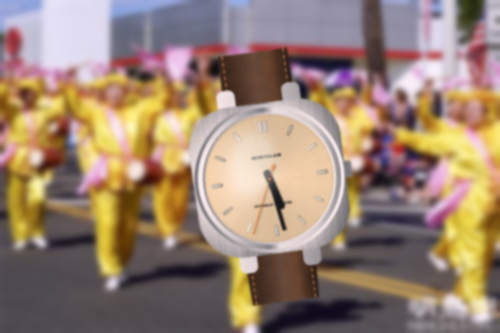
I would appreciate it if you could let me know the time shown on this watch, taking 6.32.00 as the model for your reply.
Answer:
5.28.34
